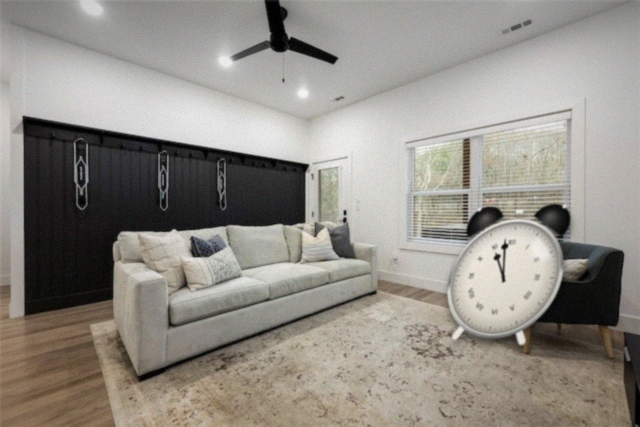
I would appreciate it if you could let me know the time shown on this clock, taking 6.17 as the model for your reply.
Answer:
10.58
